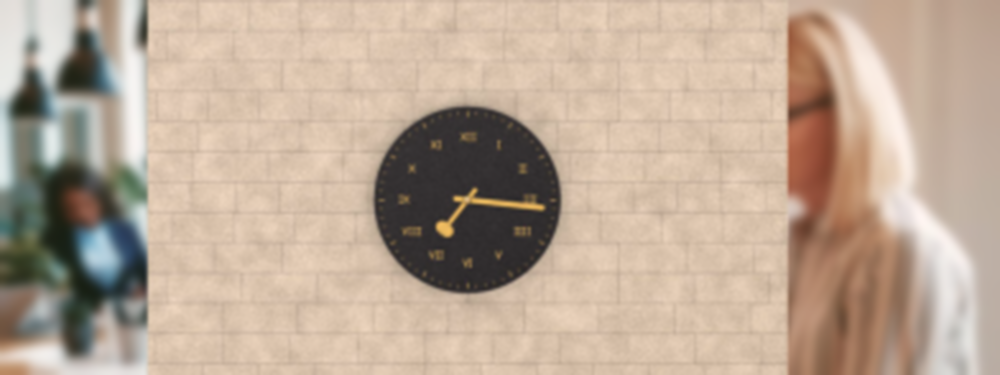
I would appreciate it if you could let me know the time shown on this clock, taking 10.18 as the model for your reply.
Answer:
7.16
